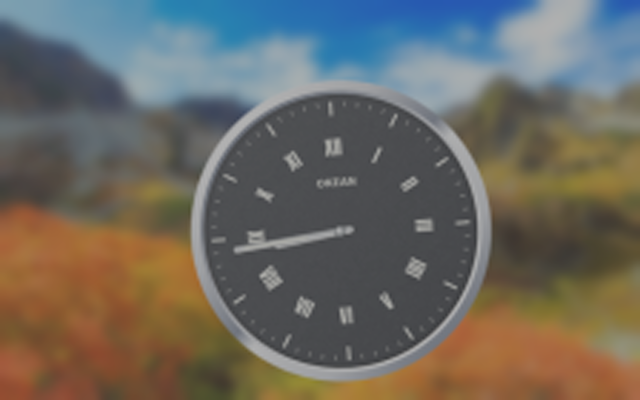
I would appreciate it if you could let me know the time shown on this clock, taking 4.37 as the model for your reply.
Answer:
8.44
